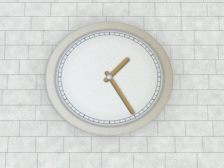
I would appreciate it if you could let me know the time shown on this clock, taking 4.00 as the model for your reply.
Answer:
1.25
